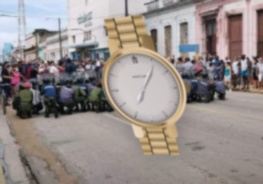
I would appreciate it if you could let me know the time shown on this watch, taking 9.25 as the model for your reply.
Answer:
7.06
